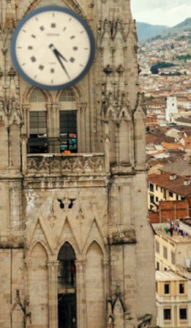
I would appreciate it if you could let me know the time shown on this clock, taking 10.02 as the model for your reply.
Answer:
4.25
